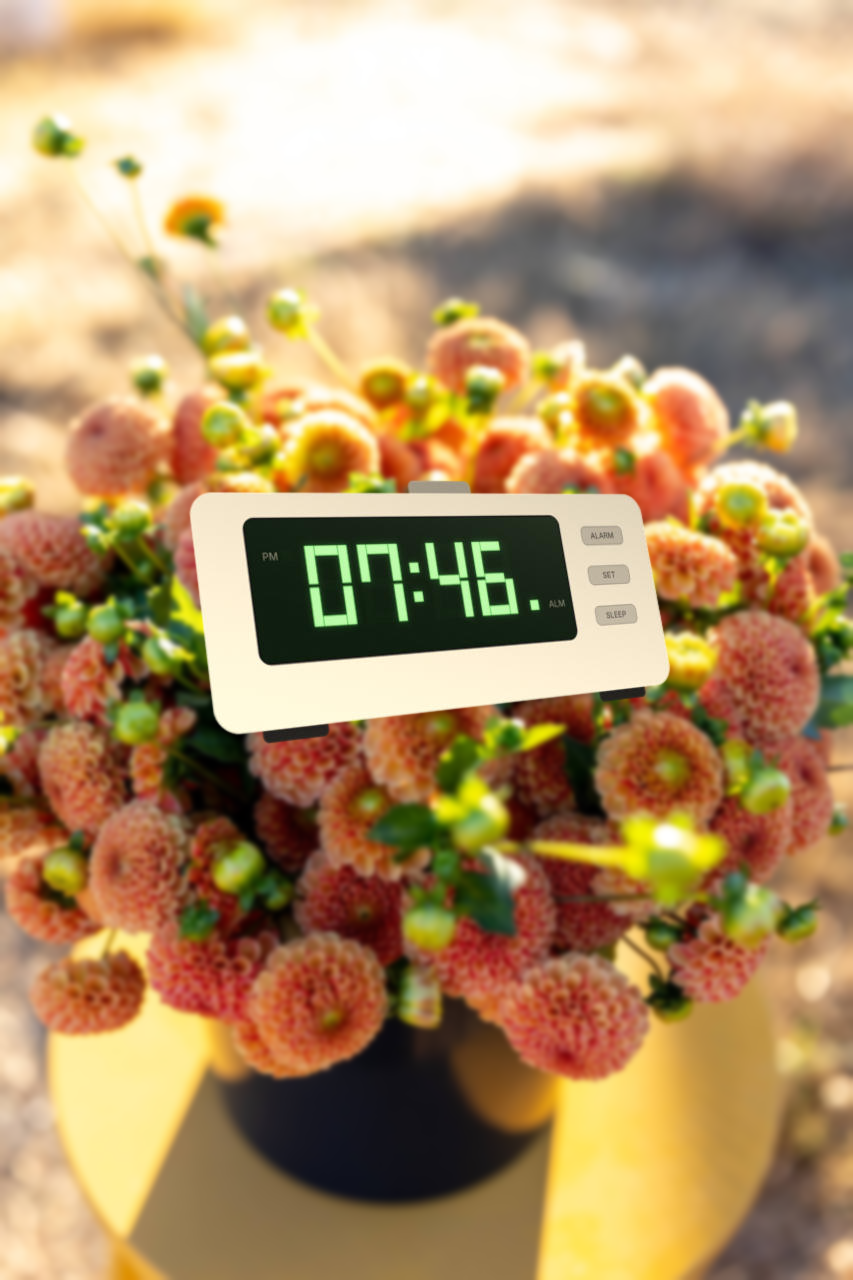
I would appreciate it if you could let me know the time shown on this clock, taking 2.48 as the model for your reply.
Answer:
7.46
